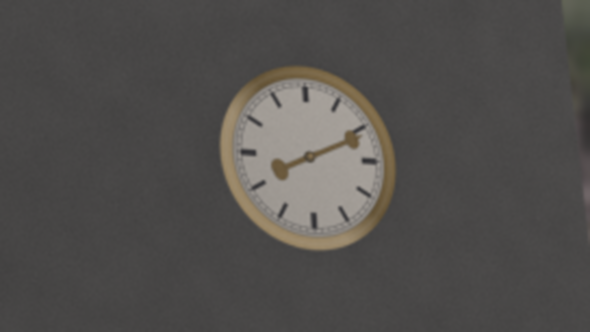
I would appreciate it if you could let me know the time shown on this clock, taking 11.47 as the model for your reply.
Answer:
8.11
